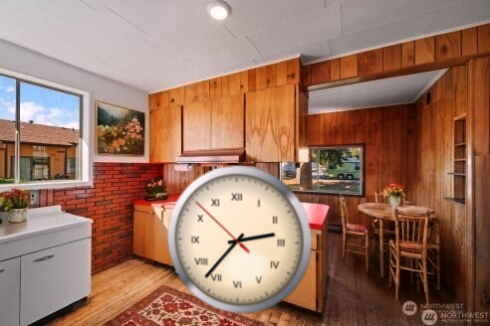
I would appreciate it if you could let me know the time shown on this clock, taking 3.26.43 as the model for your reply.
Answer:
2.36.52
